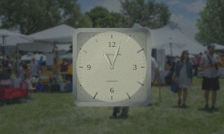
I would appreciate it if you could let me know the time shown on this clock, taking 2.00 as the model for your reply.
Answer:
11.03
